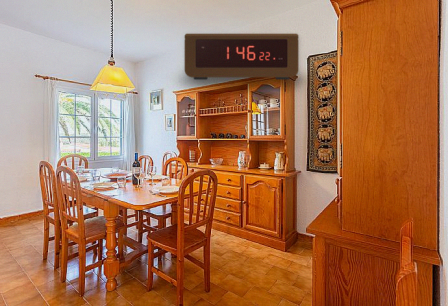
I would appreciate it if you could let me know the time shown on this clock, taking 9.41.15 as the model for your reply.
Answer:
1.46.22
